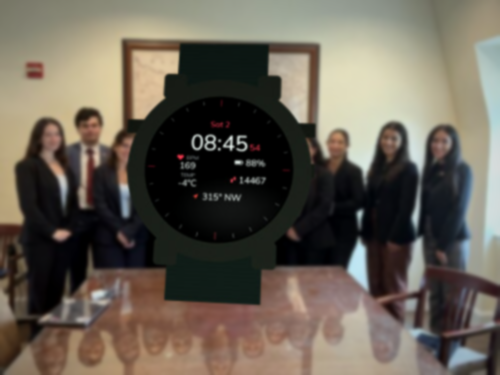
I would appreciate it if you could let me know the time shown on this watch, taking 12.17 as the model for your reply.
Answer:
8.45
